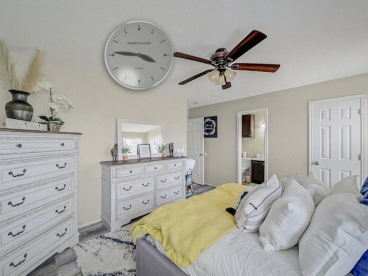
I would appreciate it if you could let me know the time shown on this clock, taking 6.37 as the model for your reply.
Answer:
3.46
